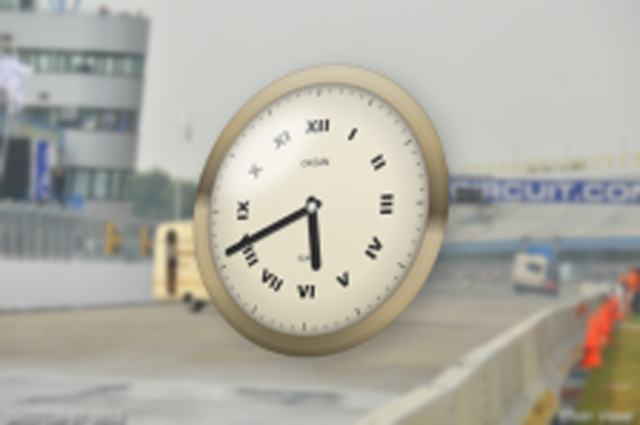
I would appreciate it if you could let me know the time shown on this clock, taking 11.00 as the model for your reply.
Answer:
5.41
